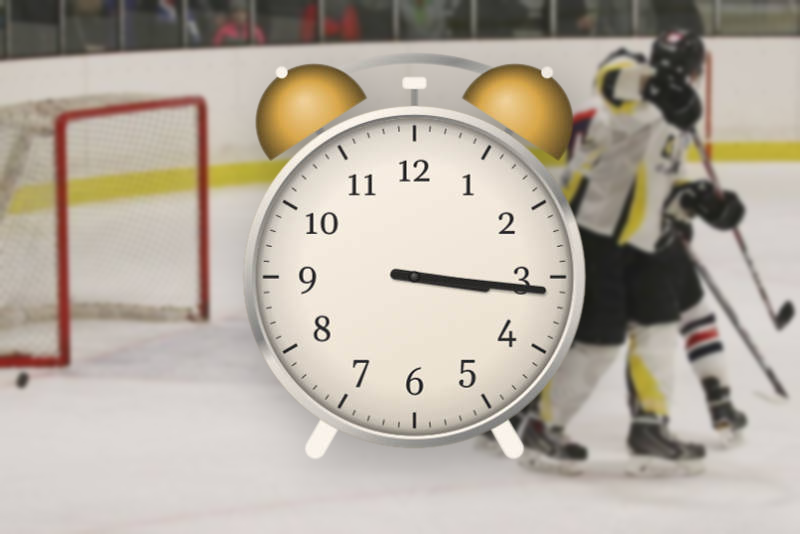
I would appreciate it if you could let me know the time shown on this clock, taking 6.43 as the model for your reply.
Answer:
3.16
